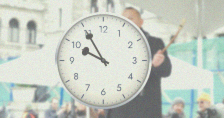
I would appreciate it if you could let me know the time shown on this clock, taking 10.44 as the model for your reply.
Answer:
9.55
